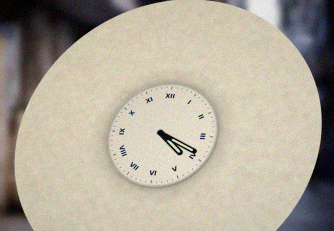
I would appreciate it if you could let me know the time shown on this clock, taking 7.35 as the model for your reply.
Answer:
4.19
